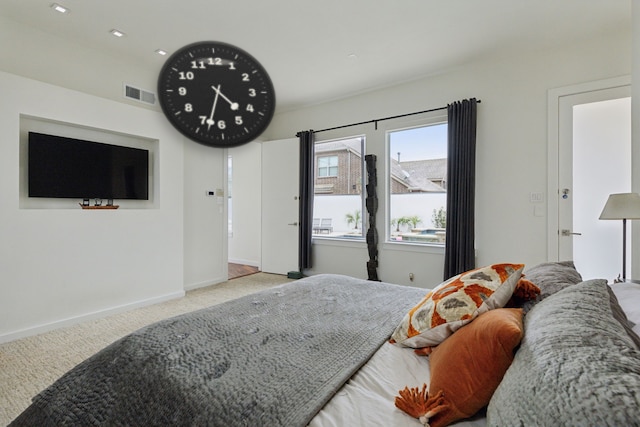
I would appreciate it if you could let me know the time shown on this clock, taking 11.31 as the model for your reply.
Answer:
4.33
